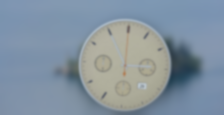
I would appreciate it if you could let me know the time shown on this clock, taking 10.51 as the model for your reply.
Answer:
2.55
